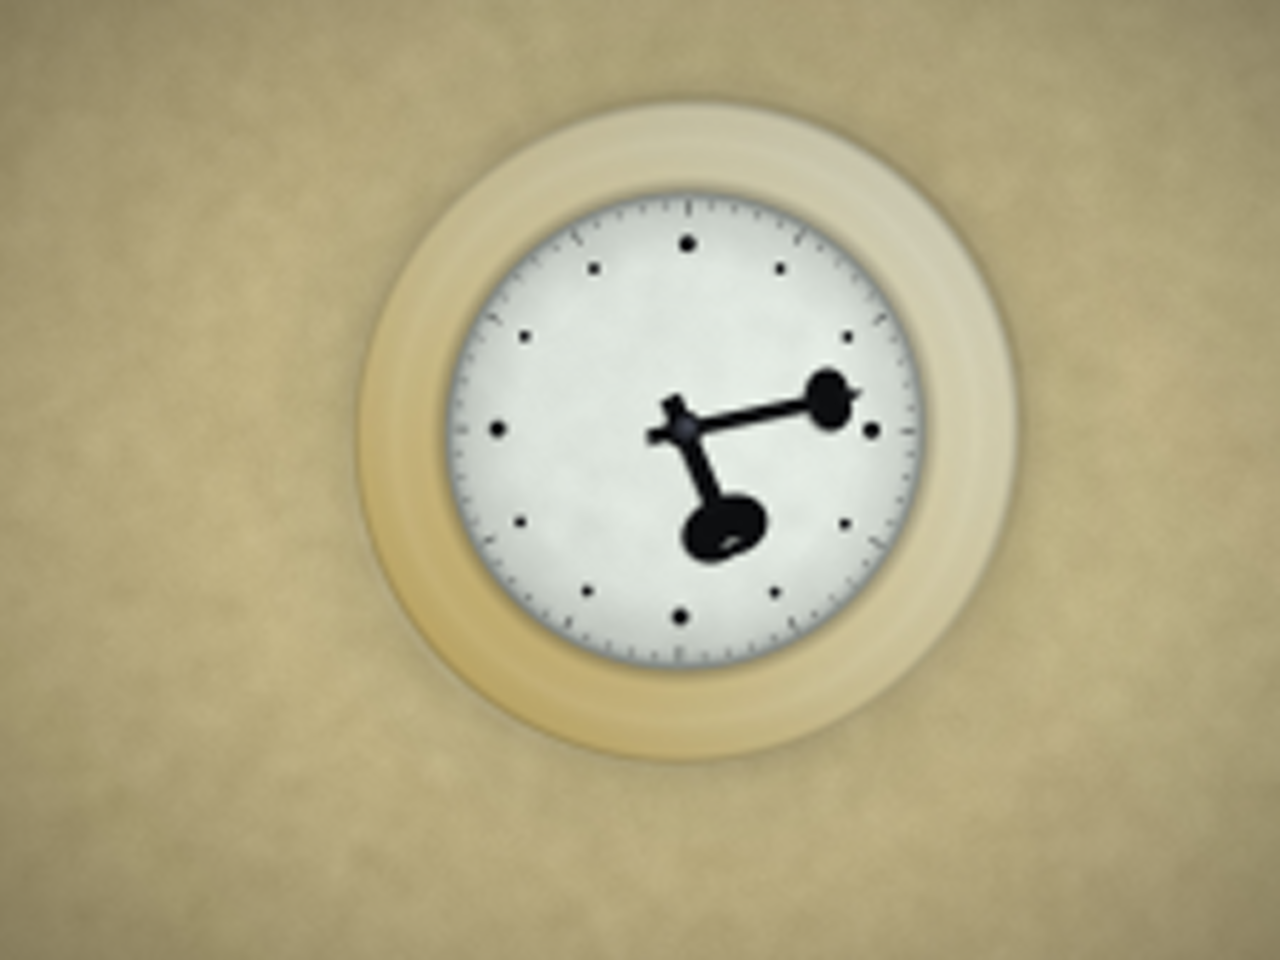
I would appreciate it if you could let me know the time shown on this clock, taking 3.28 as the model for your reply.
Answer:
5.13
